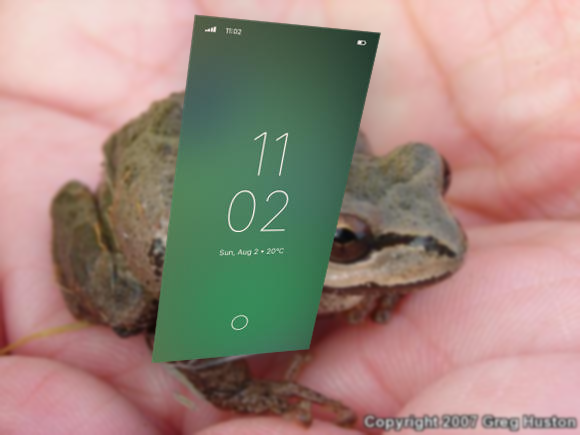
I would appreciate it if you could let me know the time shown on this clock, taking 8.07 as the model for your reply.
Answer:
11.02
